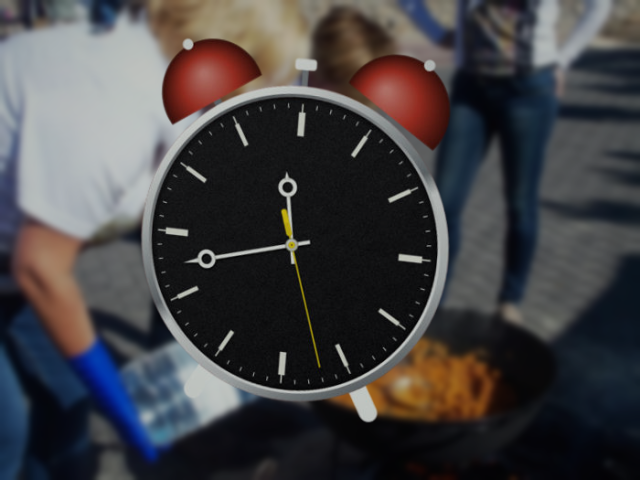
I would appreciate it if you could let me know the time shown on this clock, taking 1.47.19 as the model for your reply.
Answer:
11.42.27
